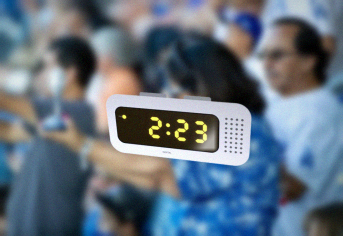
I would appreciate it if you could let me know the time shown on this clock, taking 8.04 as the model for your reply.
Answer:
2.23
